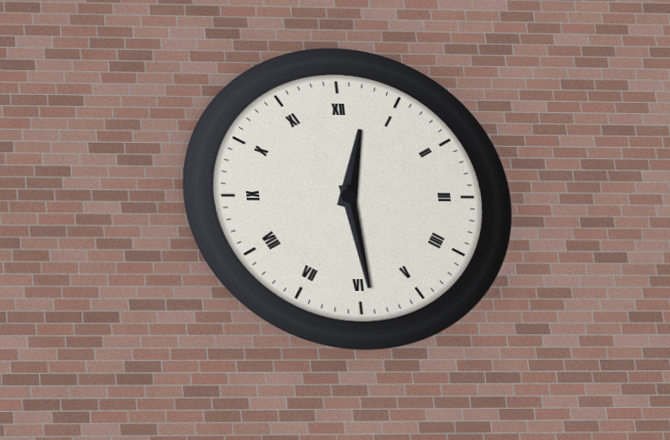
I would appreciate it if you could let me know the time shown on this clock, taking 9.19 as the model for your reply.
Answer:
12.29
